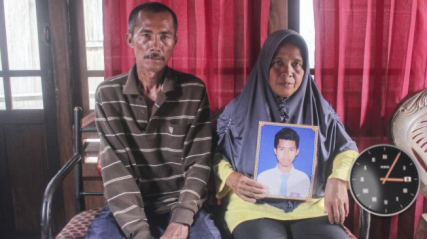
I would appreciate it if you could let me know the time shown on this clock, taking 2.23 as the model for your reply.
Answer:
3.05
